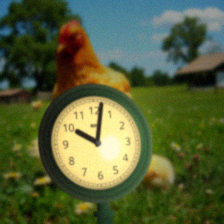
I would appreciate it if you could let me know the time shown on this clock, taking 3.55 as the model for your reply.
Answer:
10.02
